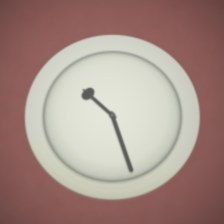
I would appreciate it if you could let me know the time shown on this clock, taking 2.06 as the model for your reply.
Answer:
10.27
